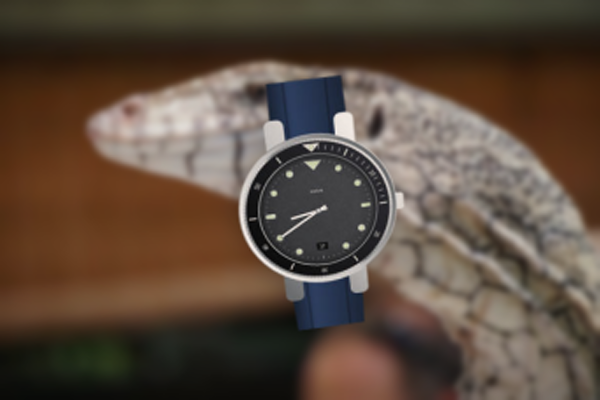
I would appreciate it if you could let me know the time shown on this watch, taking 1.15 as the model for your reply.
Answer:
8.40
